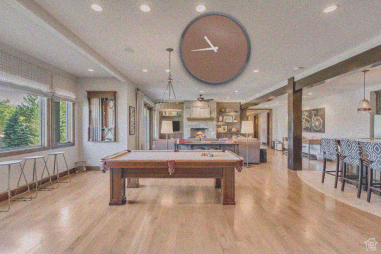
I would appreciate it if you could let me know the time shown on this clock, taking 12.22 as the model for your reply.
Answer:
10.44
